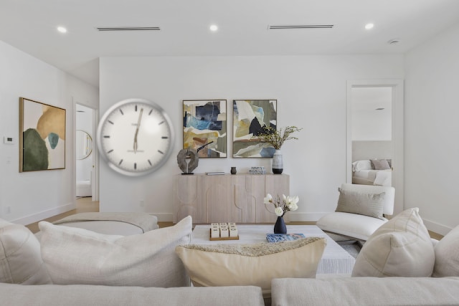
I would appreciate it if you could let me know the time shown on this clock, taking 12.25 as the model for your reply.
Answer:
6.02
